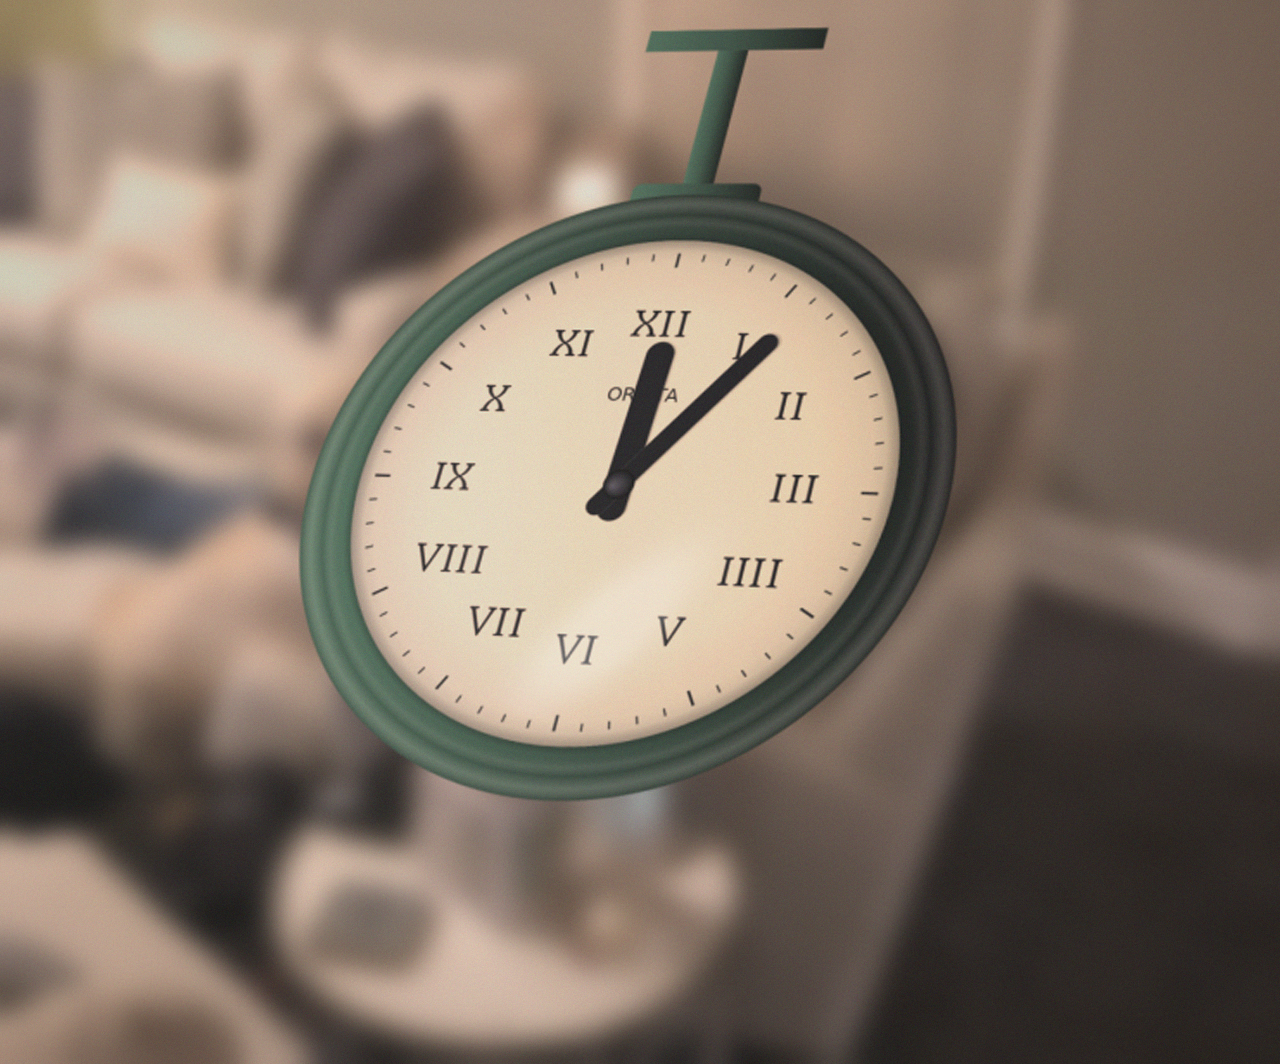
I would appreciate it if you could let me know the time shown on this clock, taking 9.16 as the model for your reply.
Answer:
12.06
